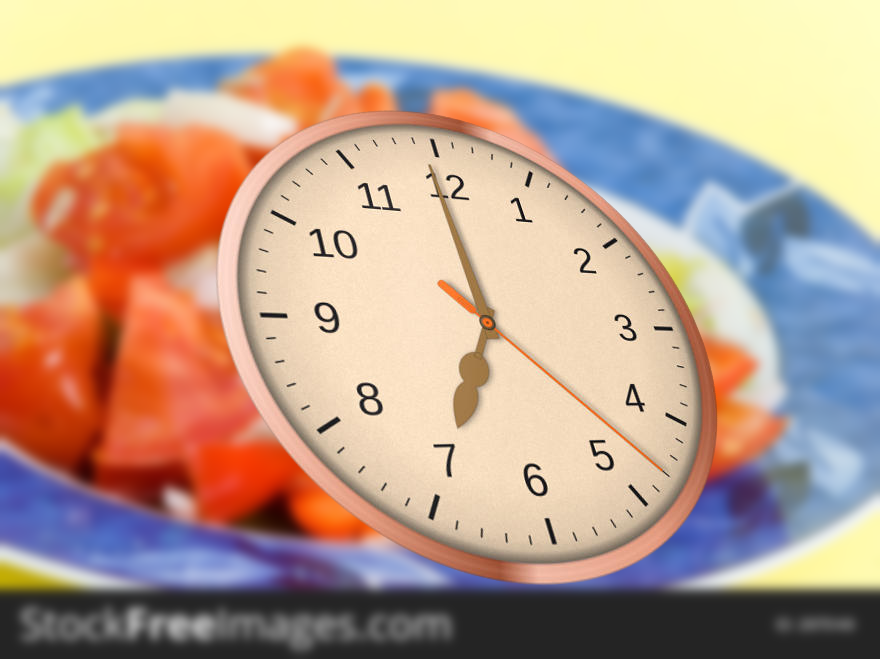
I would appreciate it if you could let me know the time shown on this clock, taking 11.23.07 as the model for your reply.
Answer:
6.59.23
